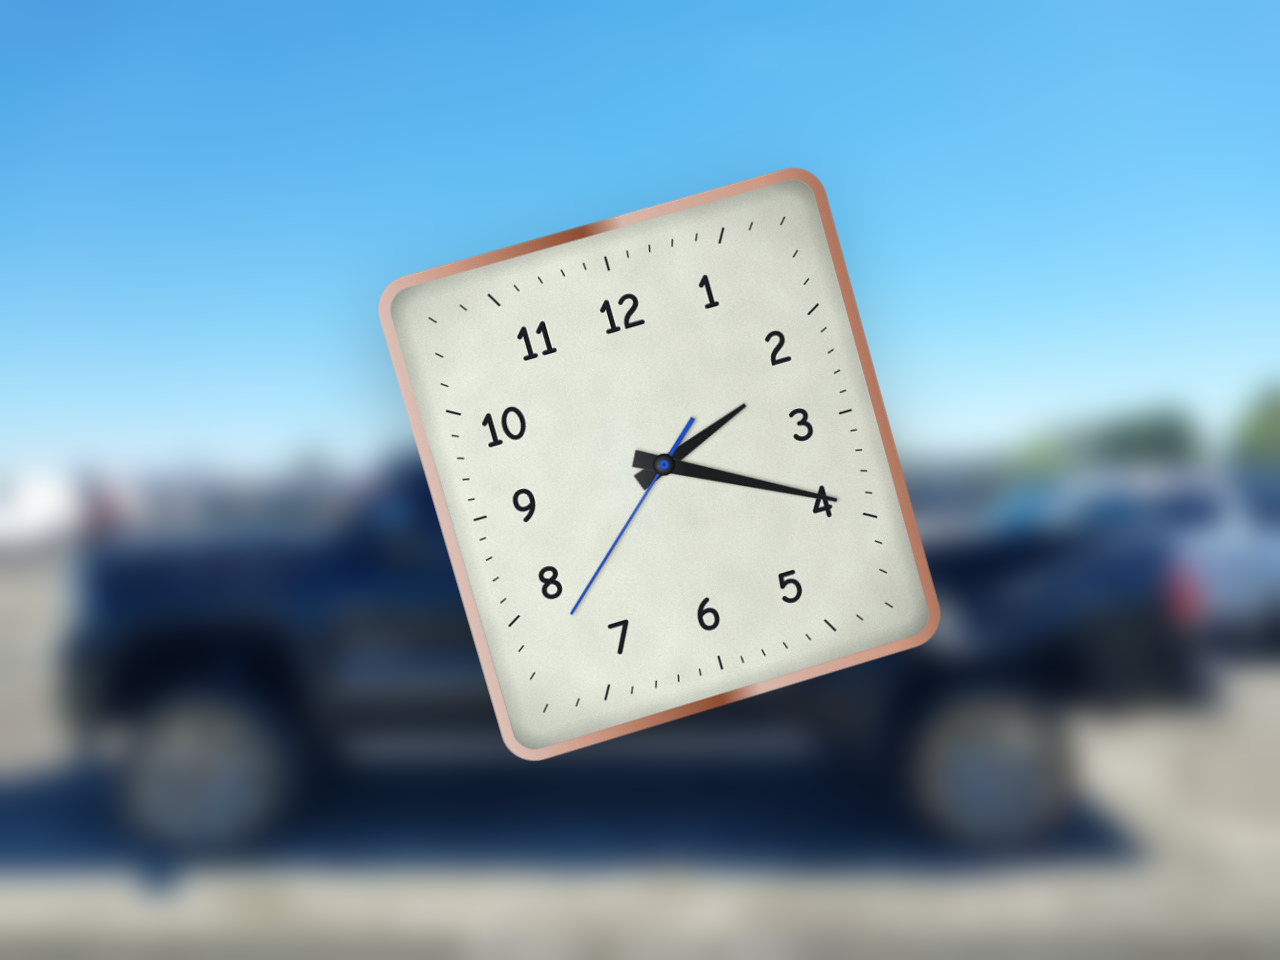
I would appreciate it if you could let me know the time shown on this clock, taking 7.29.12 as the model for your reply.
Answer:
2.19.38
